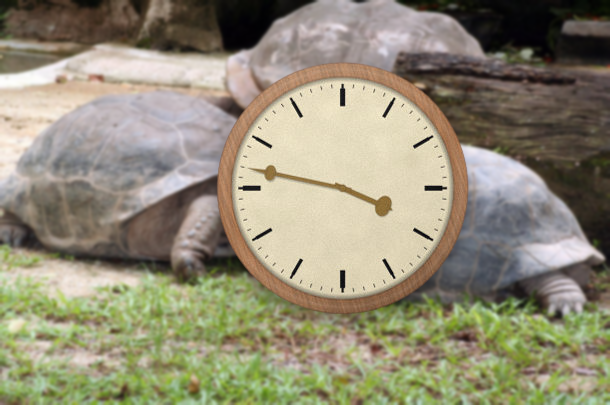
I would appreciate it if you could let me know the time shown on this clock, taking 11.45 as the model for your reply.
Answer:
3.47
